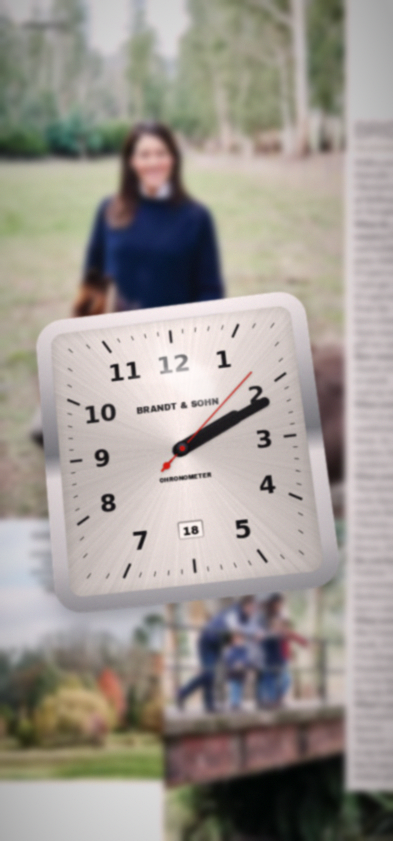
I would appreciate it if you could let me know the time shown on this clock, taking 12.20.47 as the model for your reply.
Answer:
2.11.08
